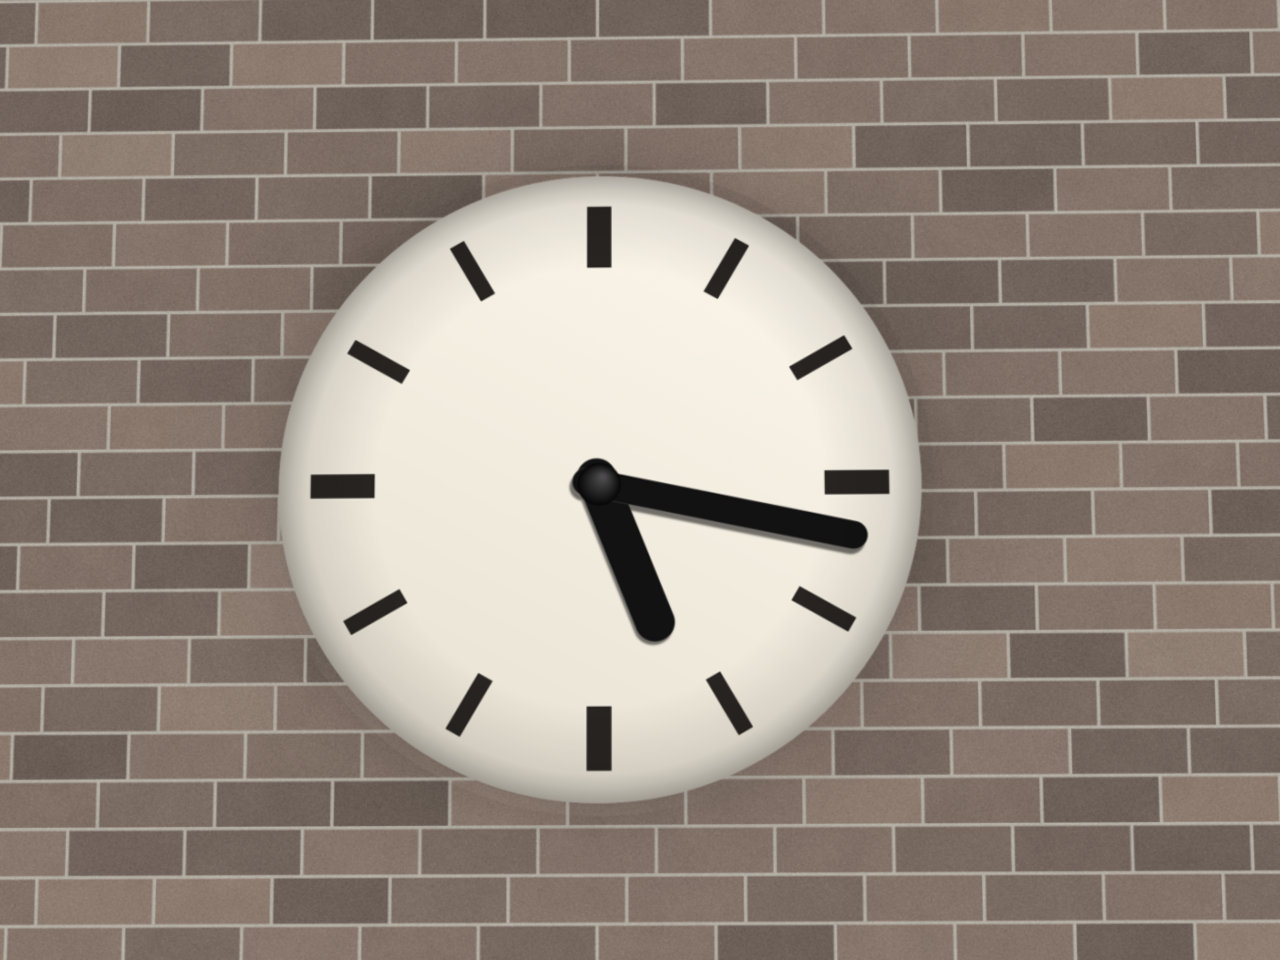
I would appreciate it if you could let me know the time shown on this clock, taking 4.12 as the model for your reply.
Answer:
5.17
